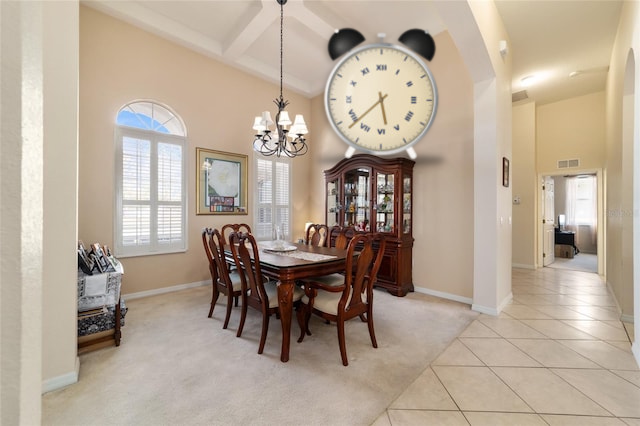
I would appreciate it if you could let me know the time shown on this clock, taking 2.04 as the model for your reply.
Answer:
5.38
